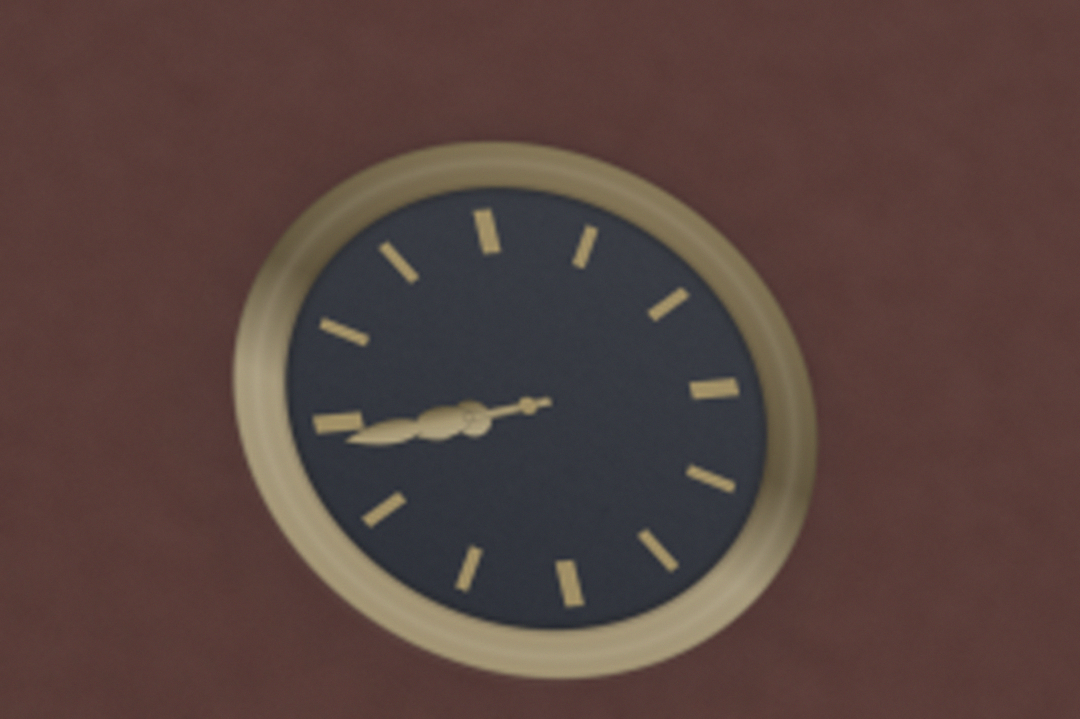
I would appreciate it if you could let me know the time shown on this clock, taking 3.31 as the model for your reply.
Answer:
8.44
